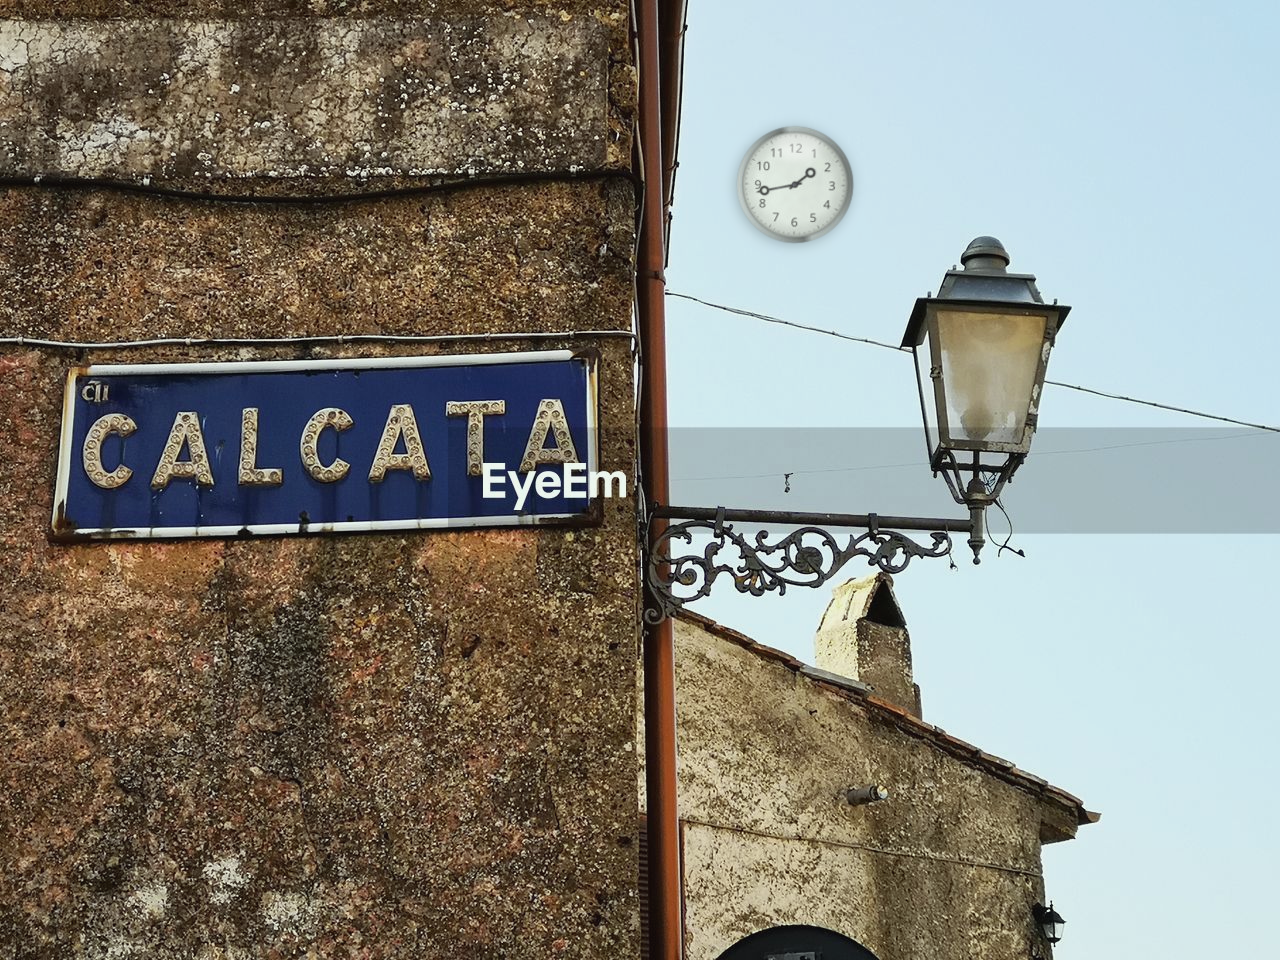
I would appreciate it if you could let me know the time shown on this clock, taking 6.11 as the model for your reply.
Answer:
1.43
